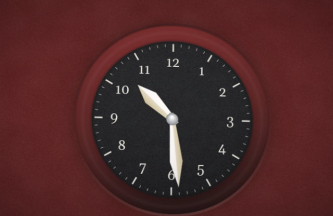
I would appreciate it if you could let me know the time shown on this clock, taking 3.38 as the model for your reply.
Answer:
10.29
